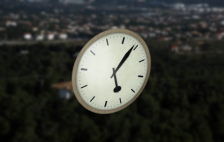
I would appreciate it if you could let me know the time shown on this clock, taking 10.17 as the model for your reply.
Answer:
5.04
